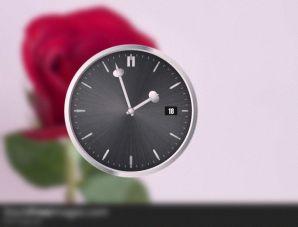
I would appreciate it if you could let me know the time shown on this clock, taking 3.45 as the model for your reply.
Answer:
1.57
